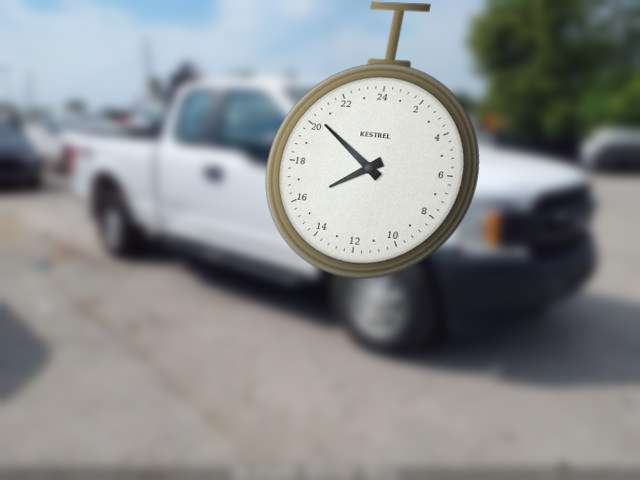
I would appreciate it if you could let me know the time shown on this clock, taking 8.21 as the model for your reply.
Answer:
15.51
